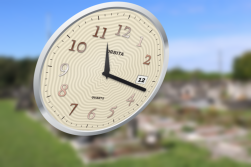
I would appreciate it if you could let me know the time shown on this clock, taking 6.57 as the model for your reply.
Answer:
11.17
